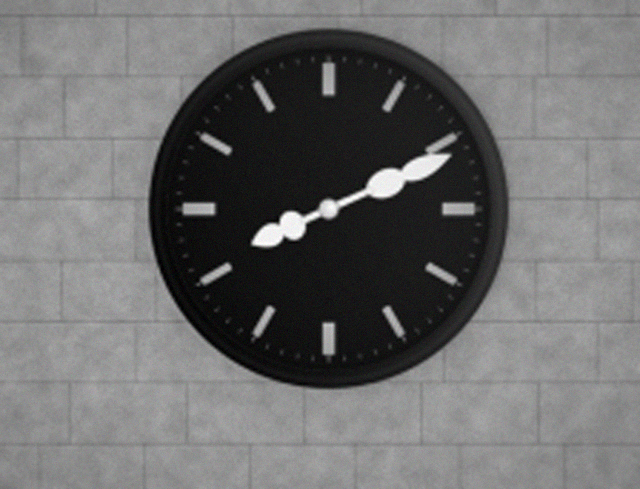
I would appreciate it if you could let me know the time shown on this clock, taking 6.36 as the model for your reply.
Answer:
8.11
